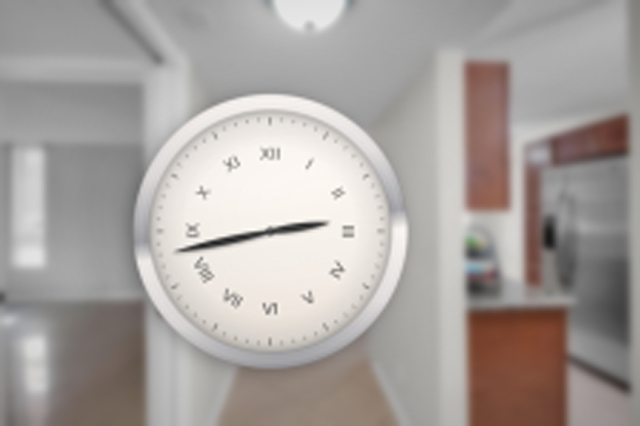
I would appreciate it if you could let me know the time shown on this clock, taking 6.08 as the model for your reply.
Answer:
2.43
